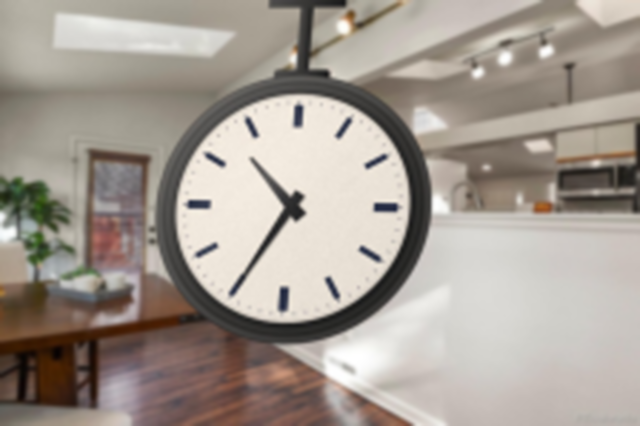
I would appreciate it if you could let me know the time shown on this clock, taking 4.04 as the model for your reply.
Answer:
10.35
